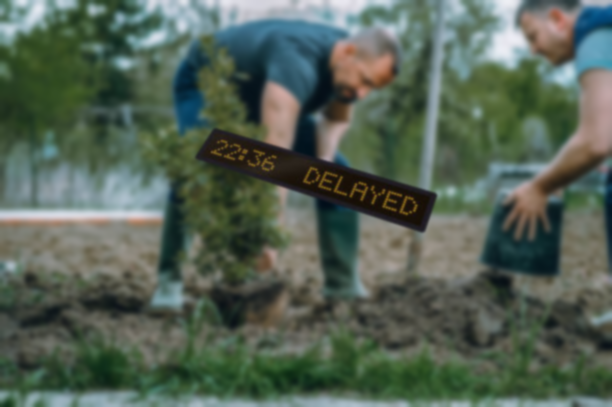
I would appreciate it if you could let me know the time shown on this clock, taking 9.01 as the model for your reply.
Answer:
22.36
